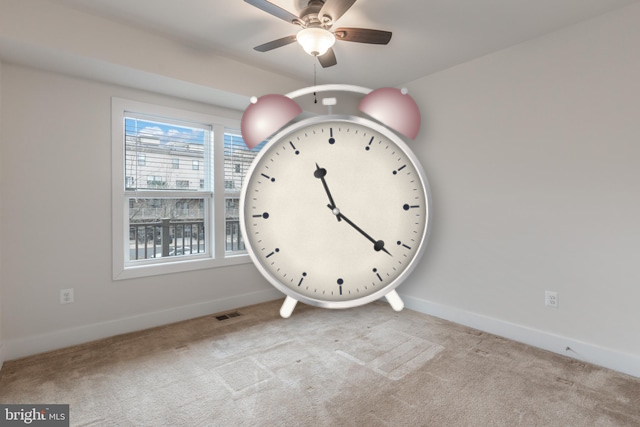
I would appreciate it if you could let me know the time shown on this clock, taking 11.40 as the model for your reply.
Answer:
11.22
